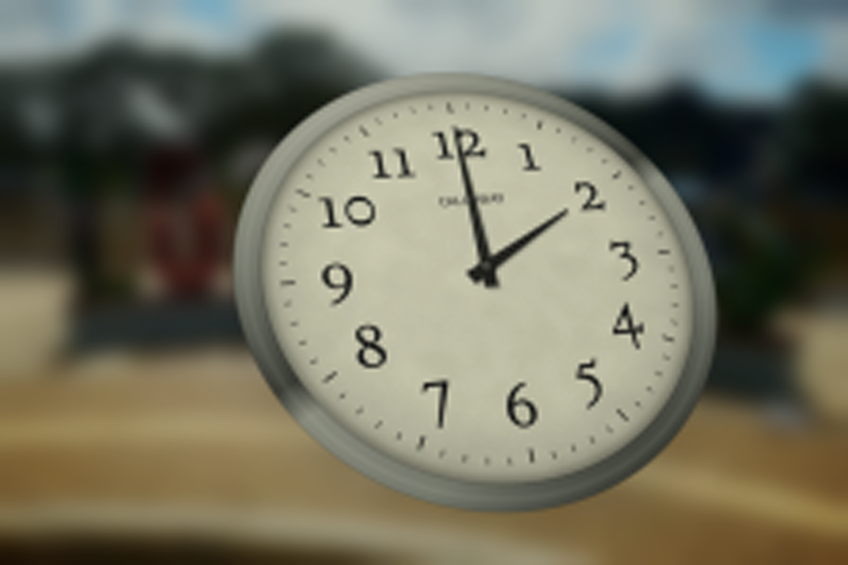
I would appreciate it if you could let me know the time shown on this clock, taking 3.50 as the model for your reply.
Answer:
2.00
